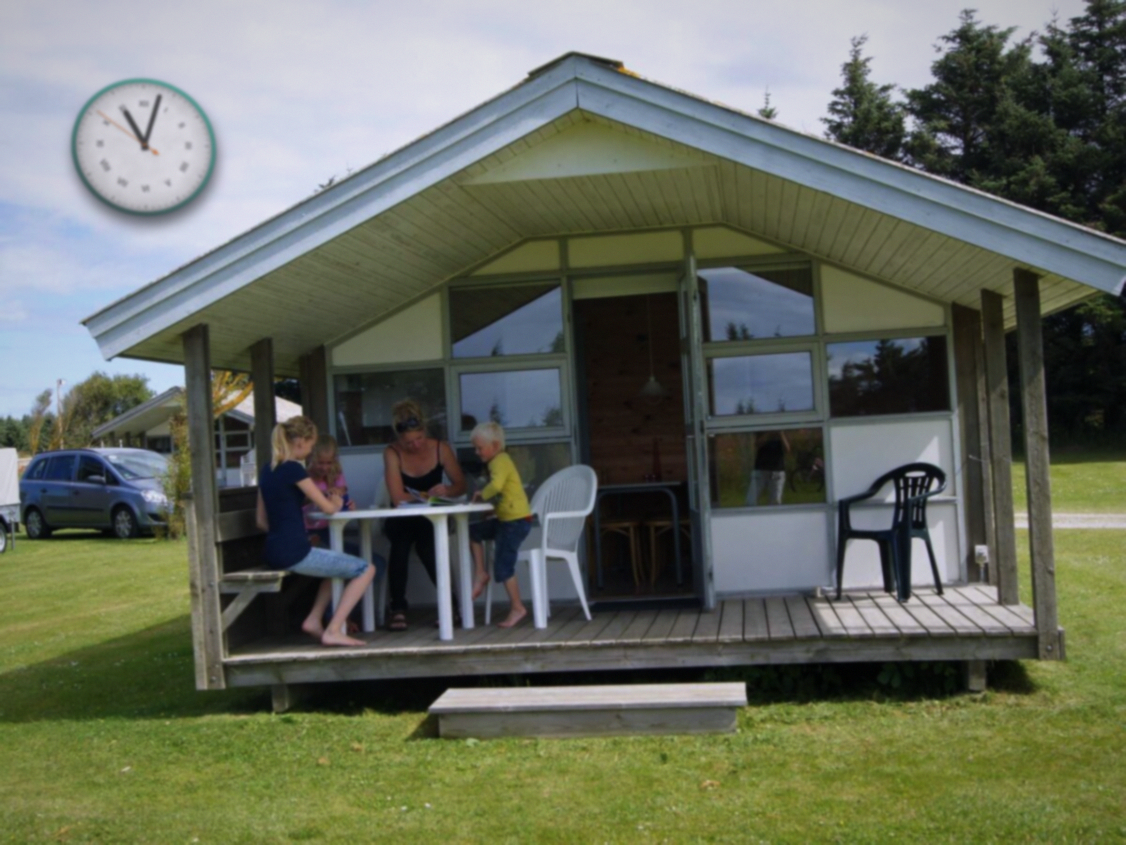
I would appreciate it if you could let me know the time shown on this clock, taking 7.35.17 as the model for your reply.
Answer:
11.02.51
